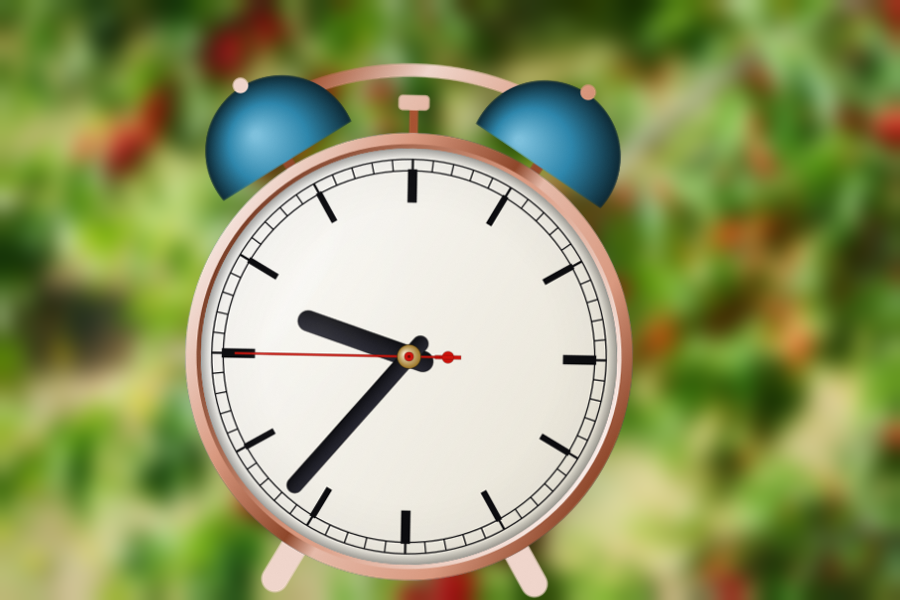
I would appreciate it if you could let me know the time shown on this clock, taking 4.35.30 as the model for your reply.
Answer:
9.36.45
